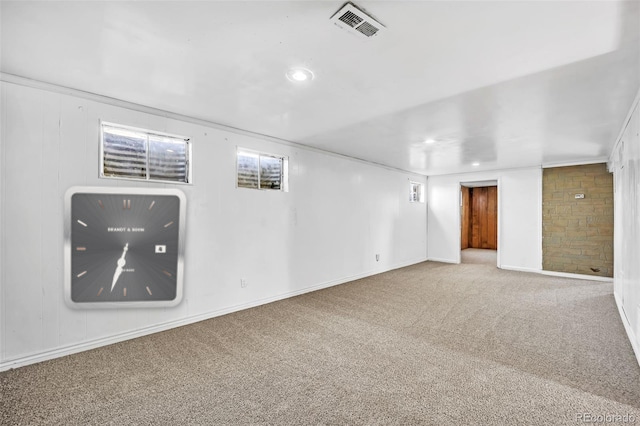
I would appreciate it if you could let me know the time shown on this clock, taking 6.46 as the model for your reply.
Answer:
6.33
